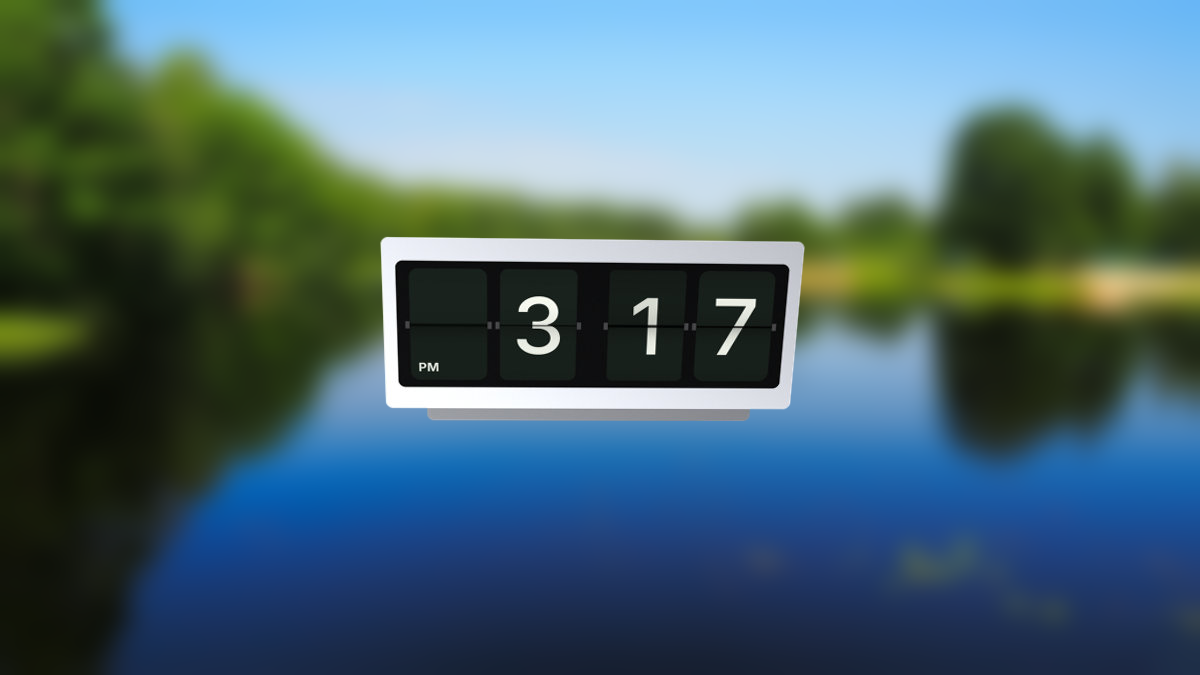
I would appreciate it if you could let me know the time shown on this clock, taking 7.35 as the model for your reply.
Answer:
3.17
